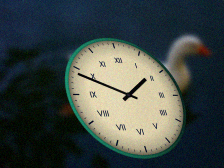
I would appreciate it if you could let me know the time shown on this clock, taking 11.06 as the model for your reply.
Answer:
1.49
